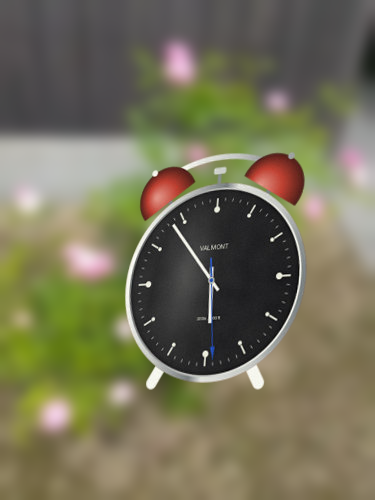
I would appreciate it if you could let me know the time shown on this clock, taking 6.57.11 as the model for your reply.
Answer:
5.53.29
